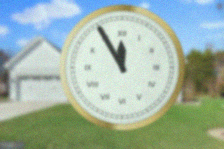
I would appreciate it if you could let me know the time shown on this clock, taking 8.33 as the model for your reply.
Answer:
11.55
